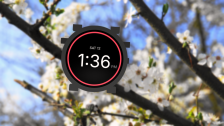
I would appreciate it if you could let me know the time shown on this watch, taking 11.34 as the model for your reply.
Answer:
1.36
